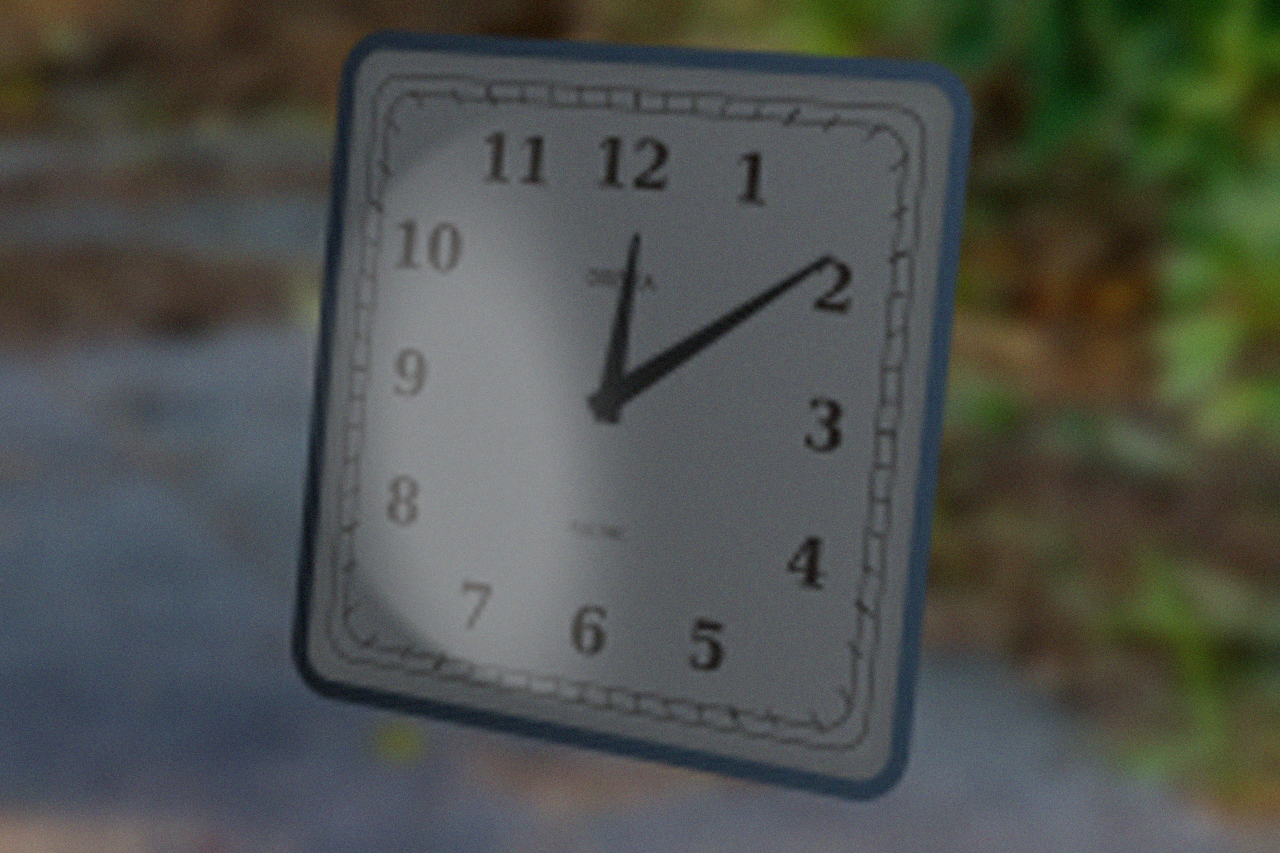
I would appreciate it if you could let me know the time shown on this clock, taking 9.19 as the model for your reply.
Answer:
12.09
